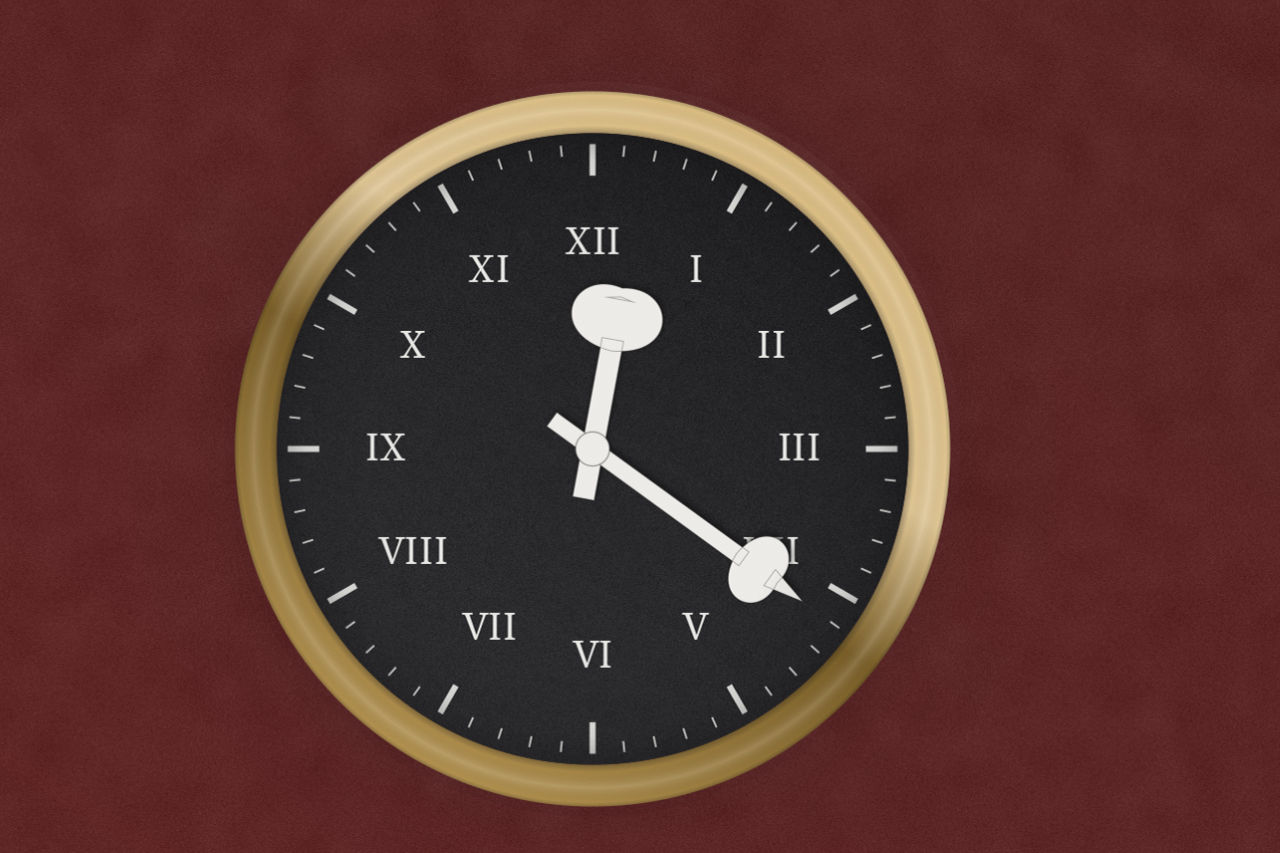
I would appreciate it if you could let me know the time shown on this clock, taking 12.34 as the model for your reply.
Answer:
12.21
